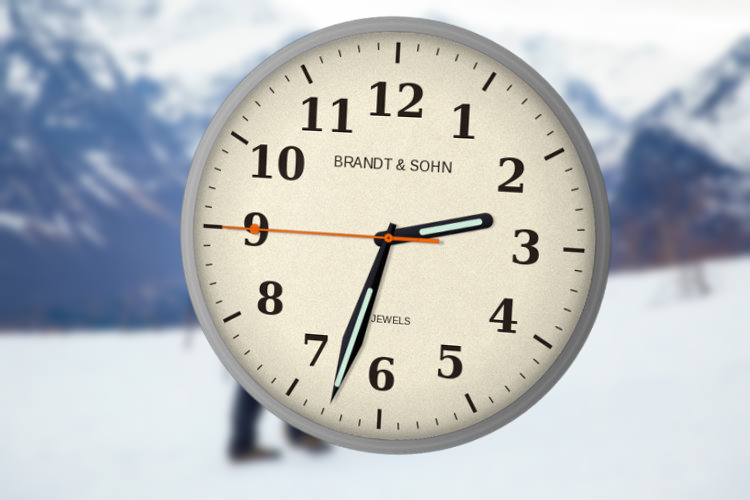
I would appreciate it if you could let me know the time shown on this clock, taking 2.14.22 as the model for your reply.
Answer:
2.32.45
